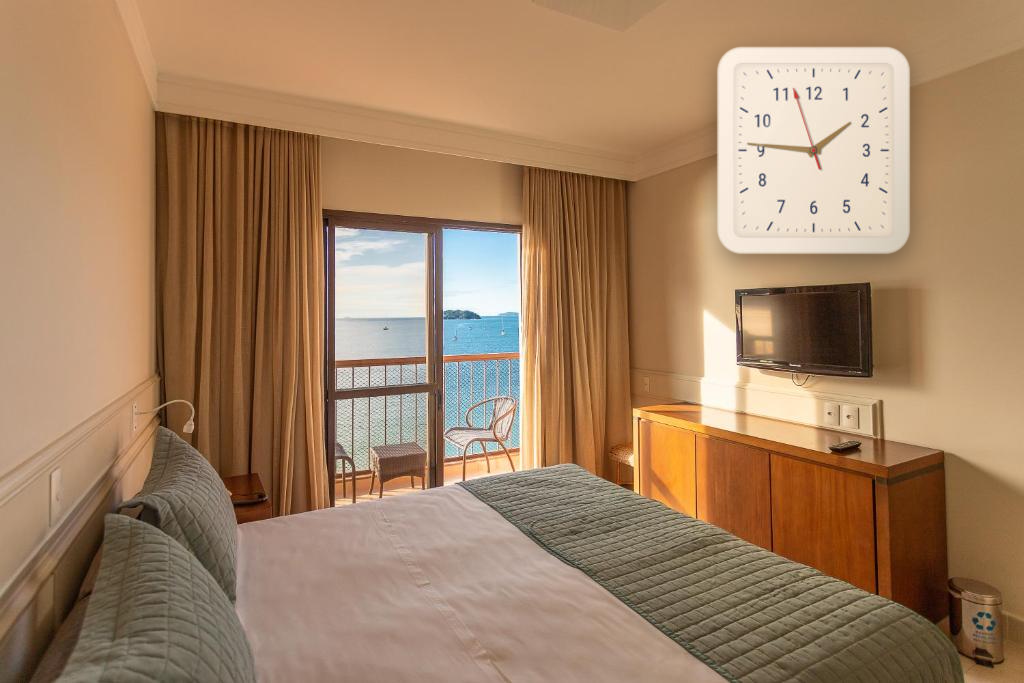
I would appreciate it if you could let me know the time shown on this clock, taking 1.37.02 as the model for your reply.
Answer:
1.45.57
